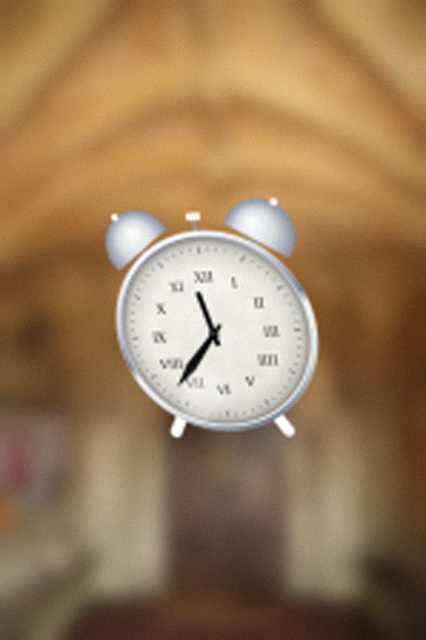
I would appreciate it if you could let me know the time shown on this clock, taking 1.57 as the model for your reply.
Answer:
11.37
